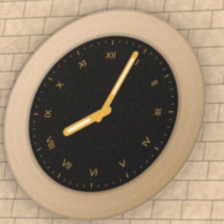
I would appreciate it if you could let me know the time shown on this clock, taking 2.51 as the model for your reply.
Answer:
8.04
